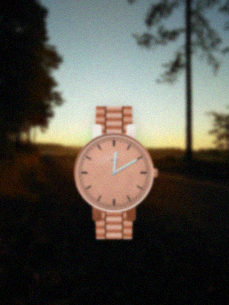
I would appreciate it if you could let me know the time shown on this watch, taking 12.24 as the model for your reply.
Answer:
12.10
